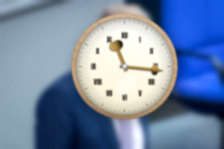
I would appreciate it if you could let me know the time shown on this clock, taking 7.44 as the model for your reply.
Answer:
11.16
